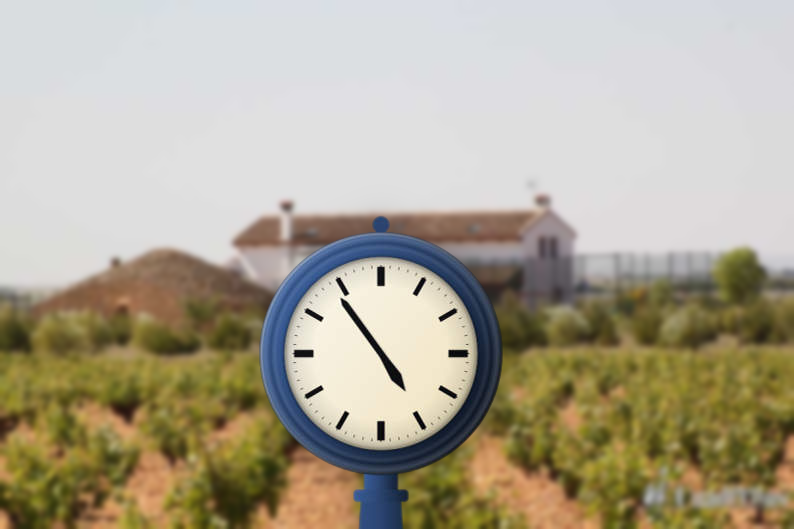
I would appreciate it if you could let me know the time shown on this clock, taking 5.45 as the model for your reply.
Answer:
4.54
